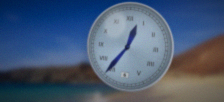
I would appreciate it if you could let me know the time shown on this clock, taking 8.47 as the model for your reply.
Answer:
12.36
